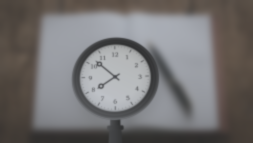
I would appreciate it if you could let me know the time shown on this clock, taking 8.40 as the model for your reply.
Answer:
7.52
